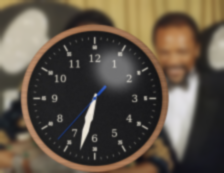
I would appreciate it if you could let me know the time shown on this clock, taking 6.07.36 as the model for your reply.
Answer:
6.32.37
